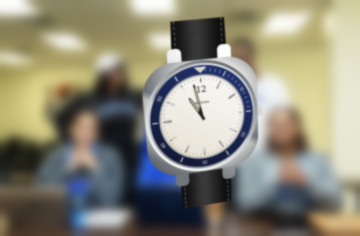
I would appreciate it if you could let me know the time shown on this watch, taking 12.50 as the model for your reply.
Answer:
10.58
